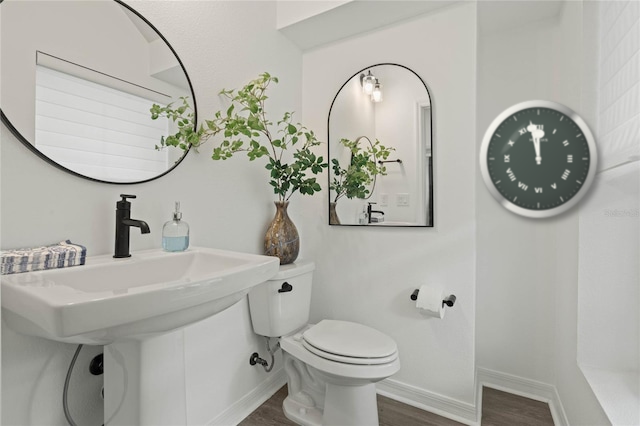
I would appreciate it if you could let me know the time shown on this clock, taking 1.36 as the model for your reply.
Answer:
11.58
